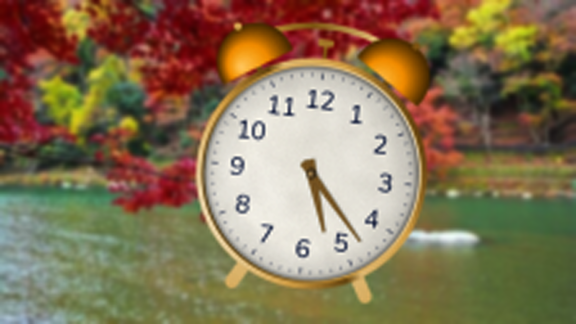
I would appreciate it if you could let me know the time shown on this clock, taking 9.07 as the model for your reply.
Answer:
5.23
